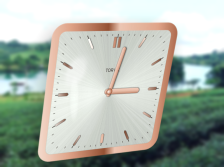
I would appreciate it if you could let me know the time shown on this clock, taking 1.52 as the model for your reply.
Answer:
3.02
